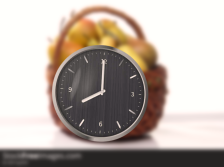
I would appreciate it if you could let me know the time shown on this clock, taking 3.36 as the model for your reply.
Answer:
8.00
